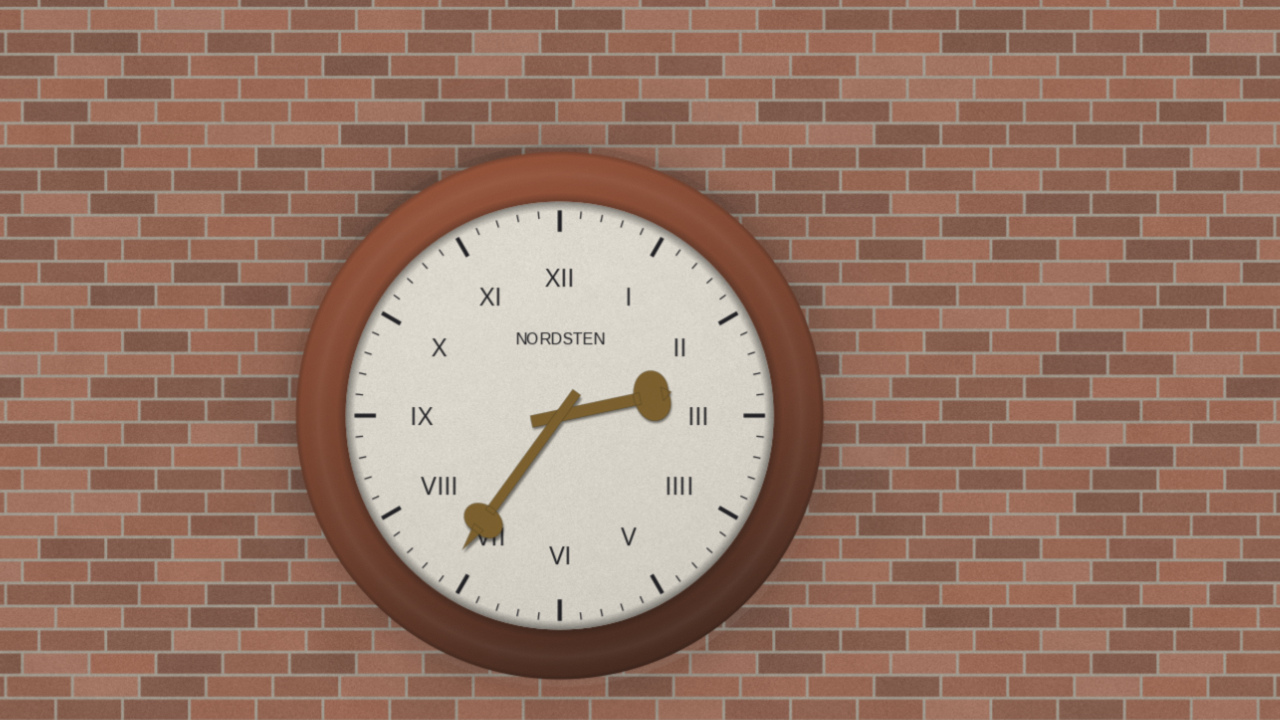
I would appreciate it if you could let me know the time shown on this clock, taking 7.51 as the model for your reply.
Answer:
2.36
